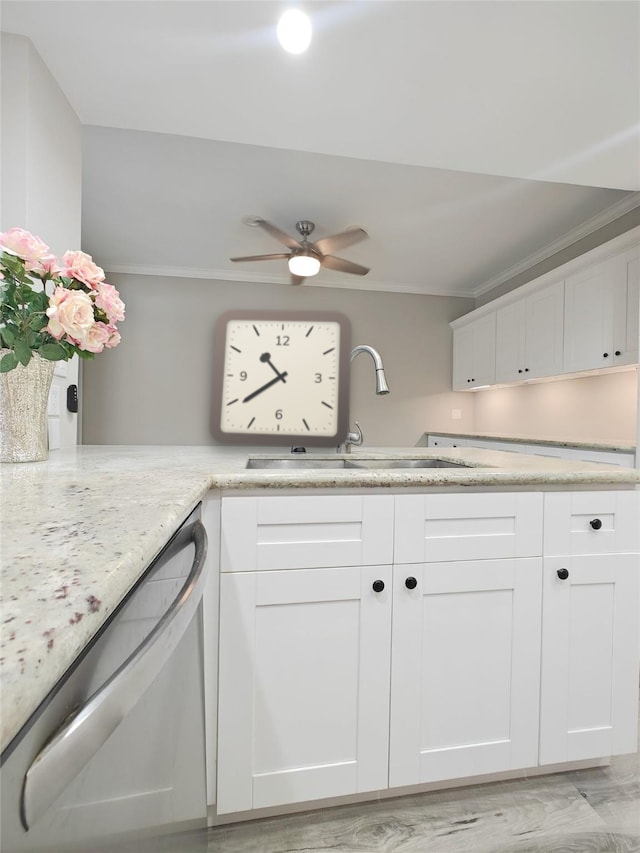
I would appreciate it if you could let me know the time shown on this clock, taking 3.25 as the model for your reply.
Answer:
10.39
